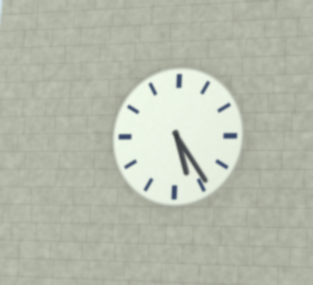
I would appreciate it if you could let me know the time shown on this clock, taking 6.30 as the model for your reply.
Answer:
5.24
